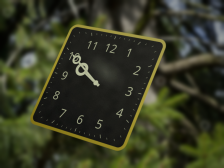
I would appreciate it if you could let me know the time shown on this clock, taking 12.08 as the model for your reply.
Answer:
9.50
